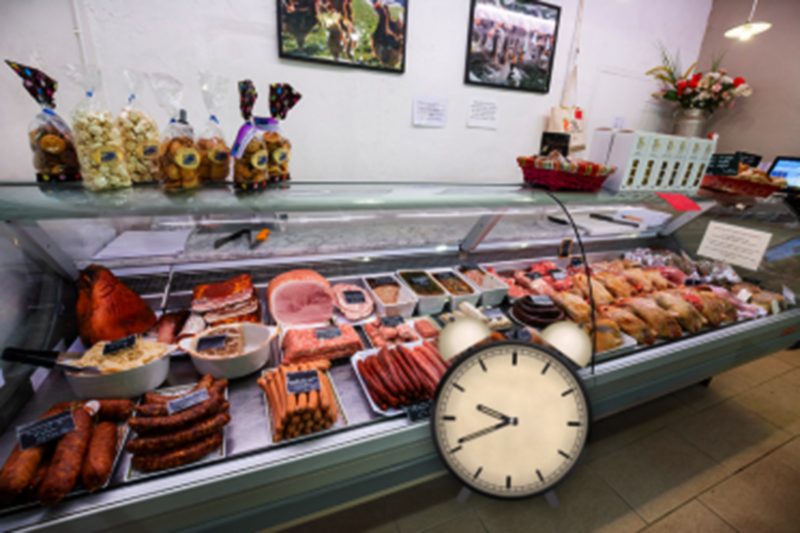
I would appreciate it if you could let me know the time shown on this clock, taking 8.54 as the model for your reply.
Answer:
9.41
